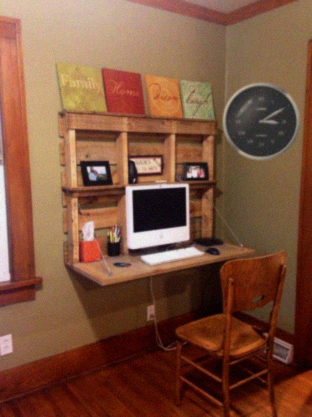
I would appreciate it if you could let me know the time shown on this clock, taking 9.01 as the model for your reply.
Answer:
3.10
